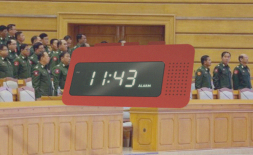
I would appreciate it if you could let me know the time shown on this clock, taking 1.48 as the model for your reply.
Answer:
11.43
